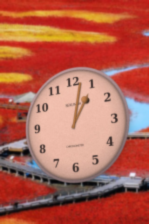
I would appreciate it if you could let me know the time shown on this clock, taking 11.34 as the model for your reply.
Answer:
1.02
